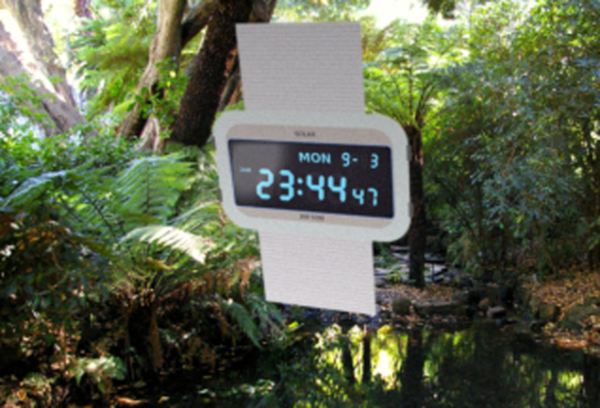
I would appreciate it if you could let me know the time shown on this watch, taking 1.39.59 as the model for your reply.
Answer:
23.44.47
